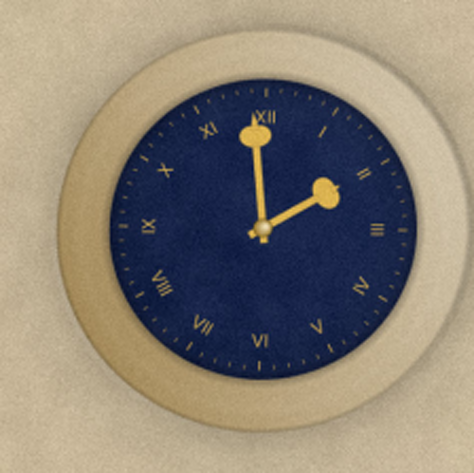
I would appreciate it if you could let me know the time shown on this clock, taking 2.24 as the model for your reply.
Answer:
1.59
